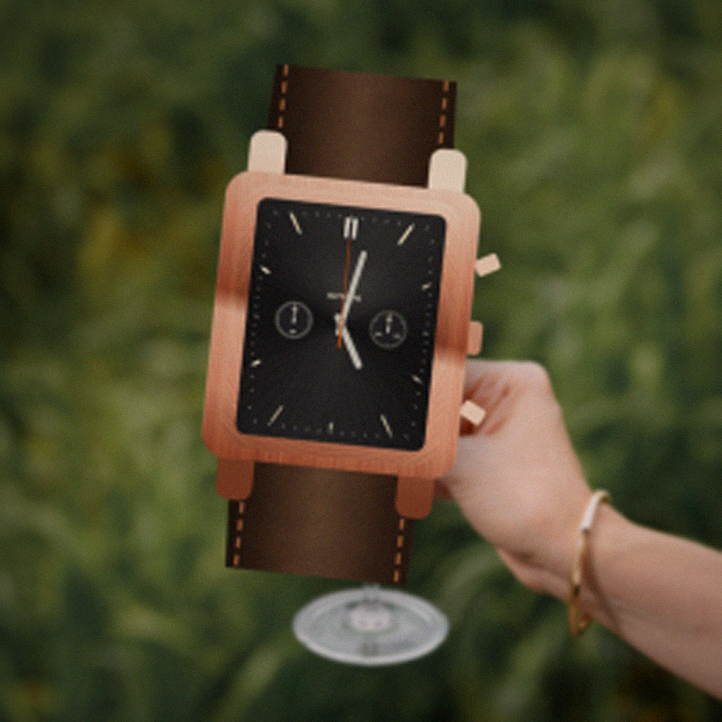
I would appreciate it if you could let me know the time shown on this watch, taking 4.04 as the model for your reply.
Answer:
5.02
